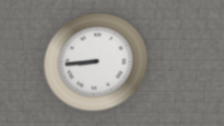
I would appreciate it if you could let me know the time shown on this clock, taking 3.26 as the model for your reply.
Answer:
8.44
